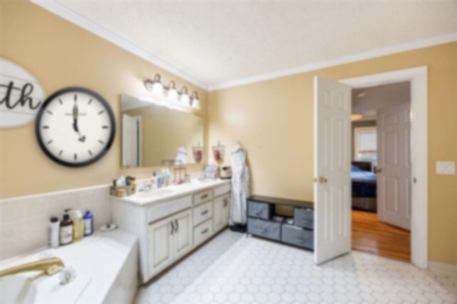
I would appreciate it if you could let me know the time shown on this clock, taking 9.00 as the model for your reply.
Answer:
5.00
